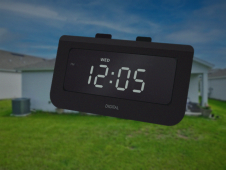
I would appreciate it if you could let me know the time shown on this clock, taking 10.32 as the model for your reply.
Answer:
12.05
